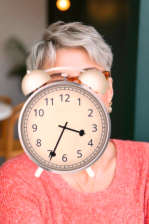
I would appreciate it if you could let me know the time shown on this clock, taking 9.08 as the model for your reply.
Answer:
3.34
